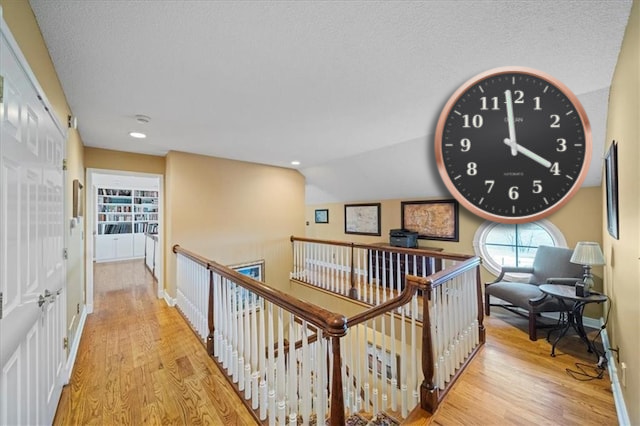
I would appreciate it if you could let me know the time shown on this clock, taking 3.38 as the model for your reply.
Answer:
3.59
